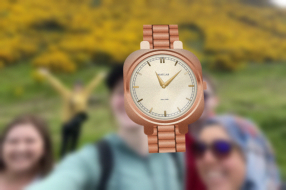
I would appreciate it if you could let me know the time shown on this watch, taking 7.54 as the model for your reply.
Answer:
11.08
